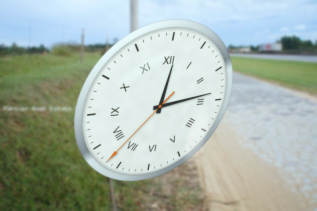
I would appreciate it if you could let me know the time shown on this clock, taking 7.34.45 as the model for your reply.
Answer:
12.13.37
